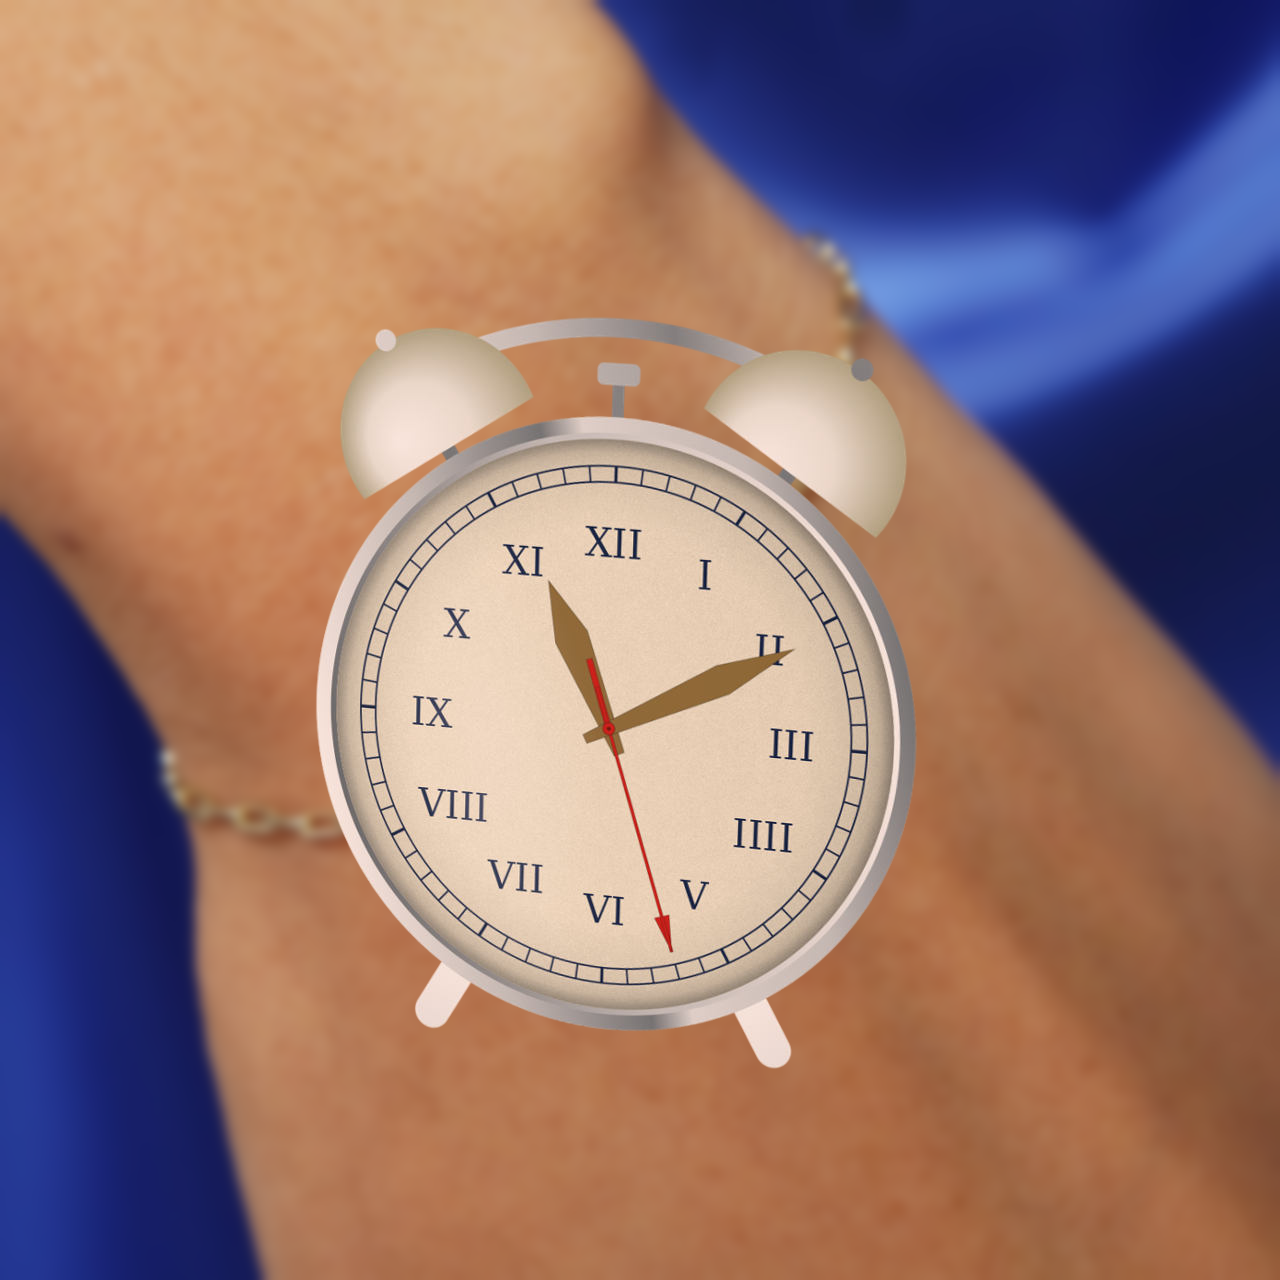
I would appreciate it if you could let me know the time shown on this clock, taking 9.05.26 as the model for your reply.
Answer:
11.10.27
